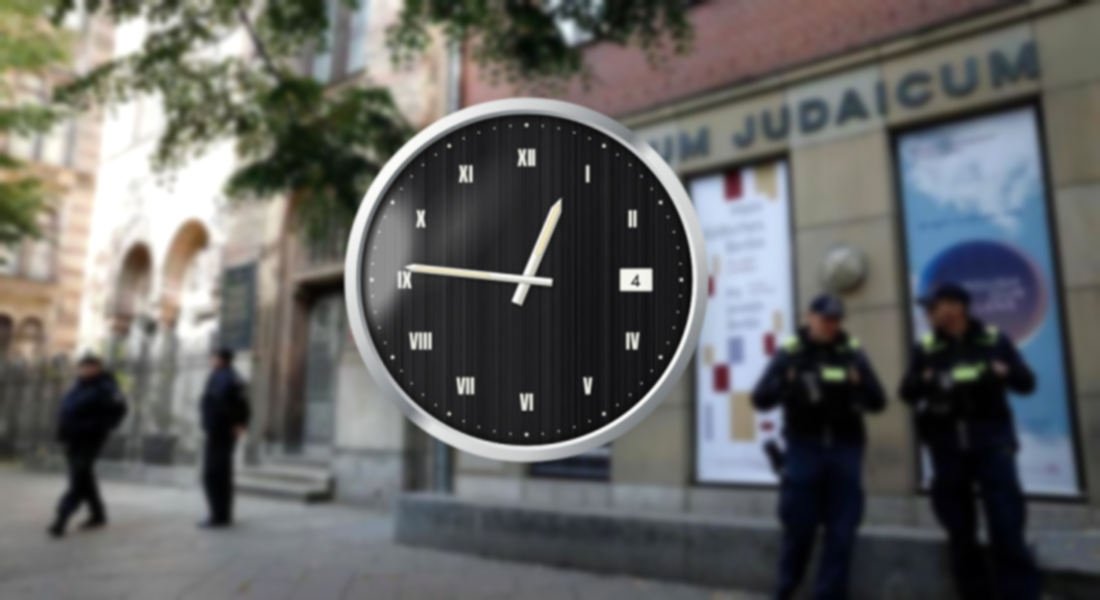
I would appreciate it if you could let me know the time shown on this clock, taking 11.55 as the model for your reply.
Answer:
12.46
